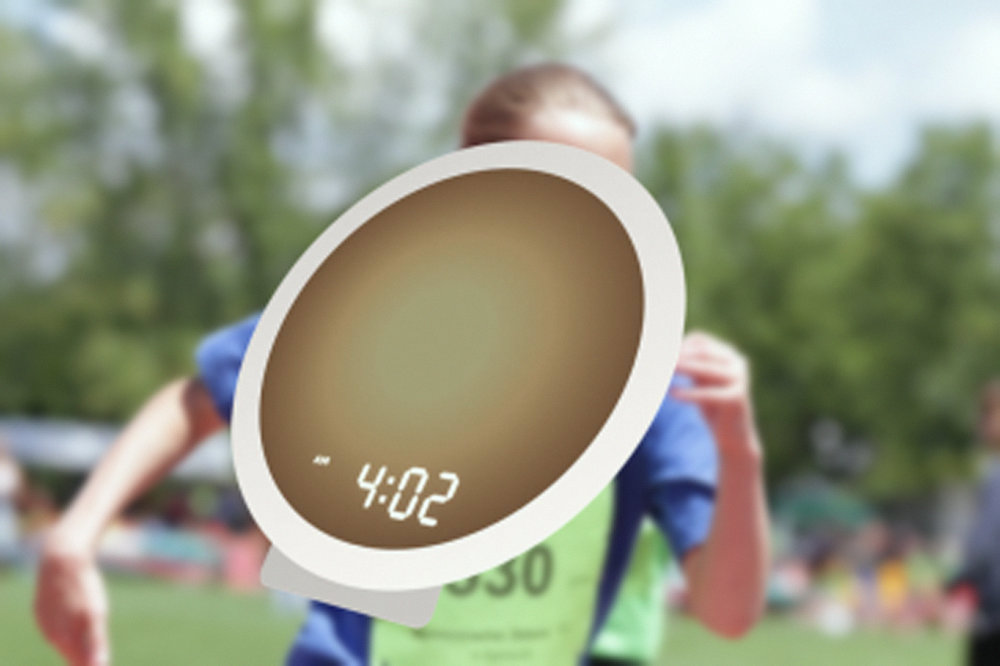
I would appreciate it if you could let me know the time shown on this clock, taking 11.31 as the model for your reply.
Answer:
4.02
